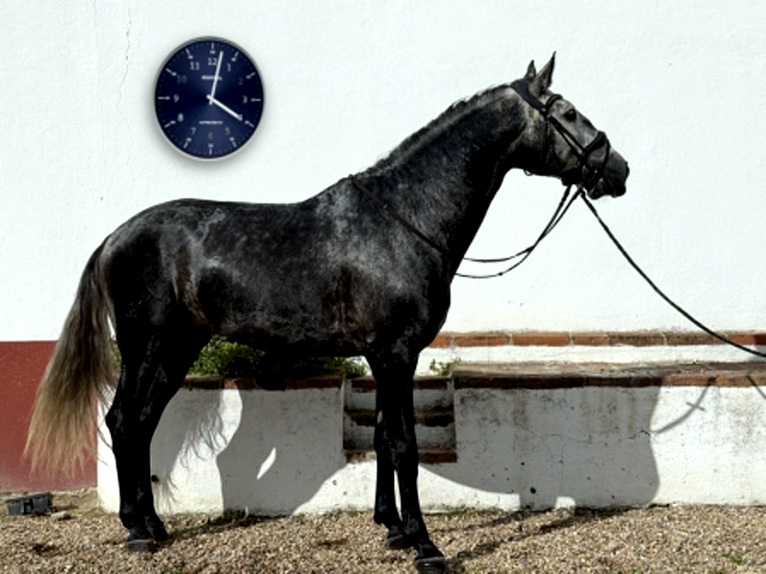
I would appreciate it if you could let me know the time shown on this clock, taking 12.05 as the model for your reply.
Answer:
4.02
